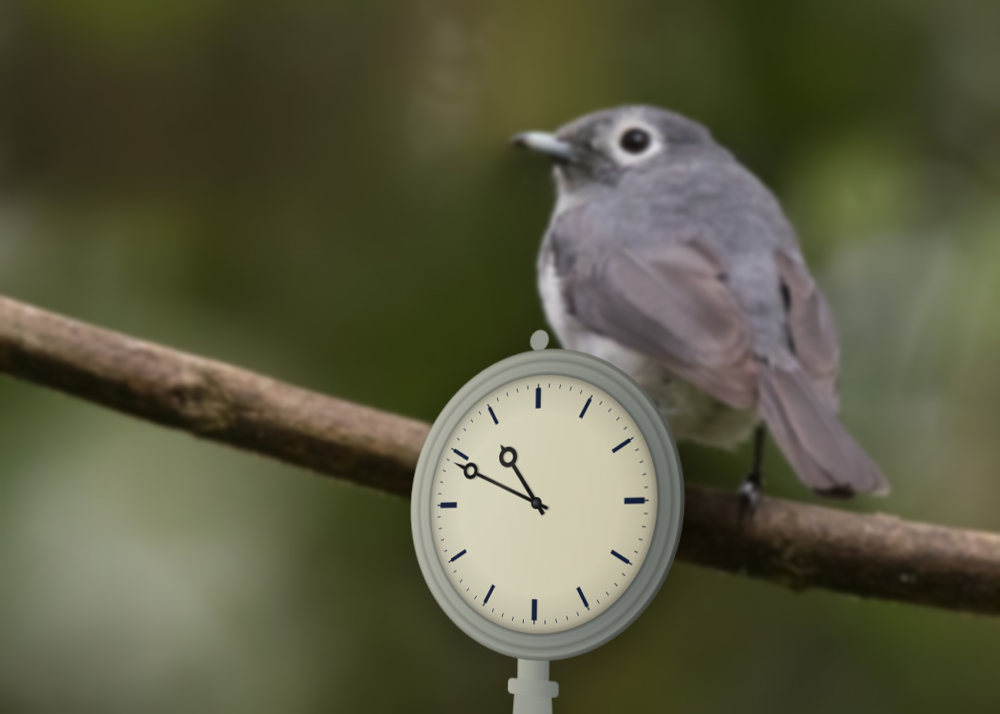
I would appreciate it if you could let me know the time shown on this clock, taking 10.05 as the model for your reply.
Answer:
10.49
